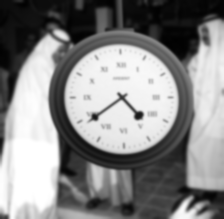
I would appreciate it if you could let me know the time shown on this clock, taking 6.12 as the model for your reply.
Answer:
4.39
